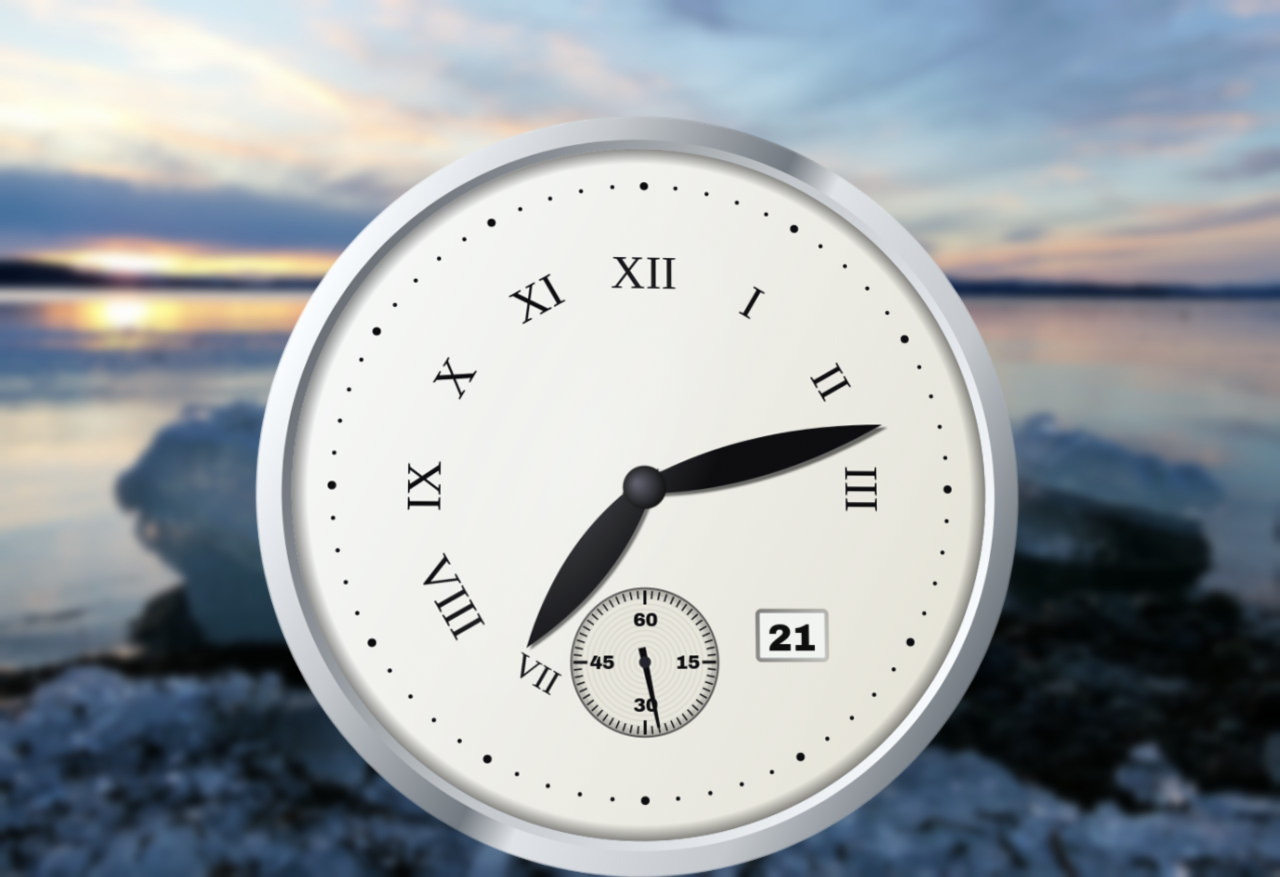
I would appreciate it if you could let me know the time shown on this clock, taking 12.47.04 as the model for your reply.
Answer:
7.12.28
